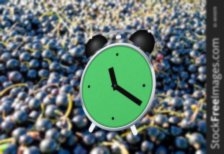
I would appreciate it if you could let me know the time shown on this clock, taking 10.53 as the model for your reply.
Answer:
11.20
